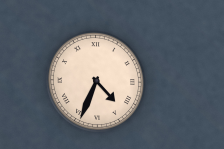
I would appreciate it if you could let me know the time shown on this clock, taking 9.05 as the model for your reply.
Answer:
4.34
